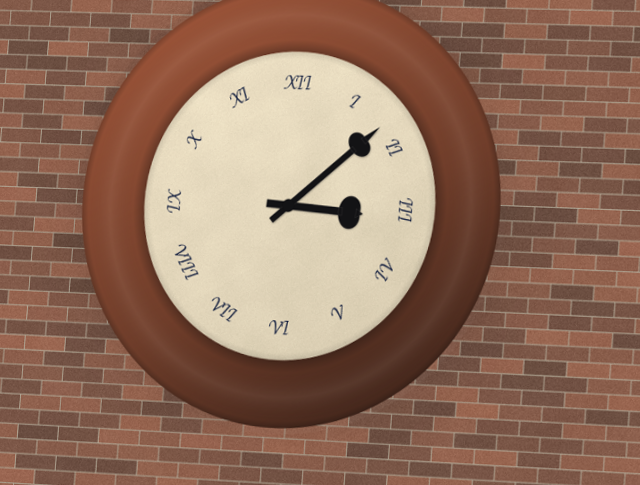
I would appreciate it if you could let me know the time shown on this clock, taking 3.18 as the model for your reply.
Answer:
3.08
